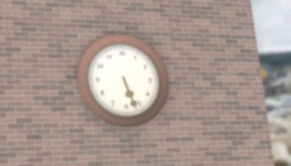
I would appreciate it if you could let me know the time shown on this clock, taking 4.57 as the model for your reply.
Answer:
5.27
